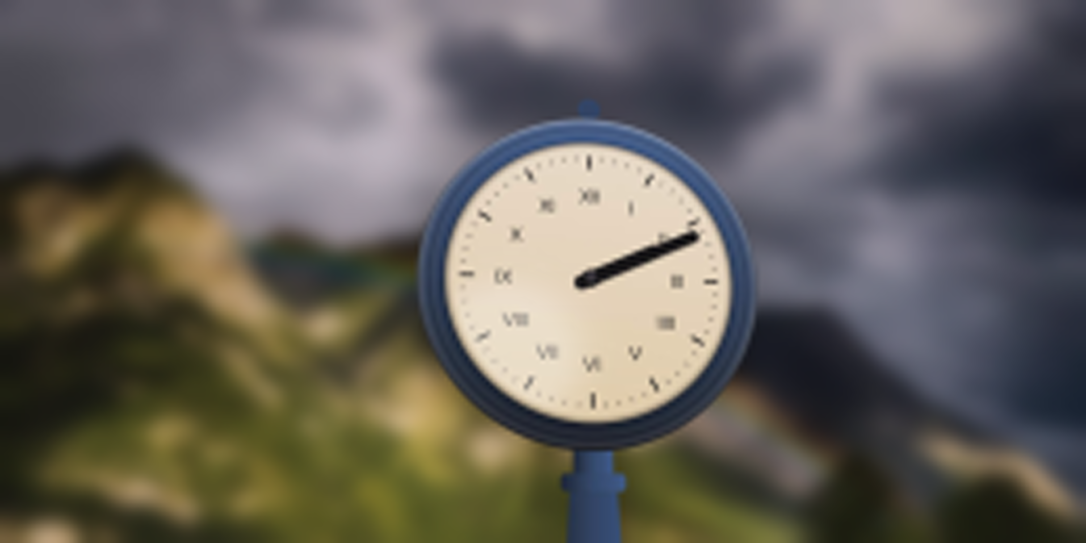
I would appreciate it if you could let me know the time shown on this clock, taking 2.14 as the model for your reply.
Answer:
2.11
